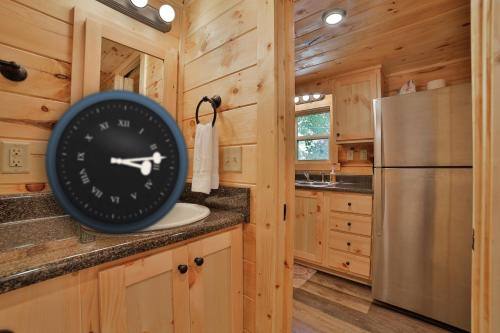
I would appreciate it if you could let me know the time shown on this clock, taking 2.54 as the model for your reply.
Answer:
3.13
